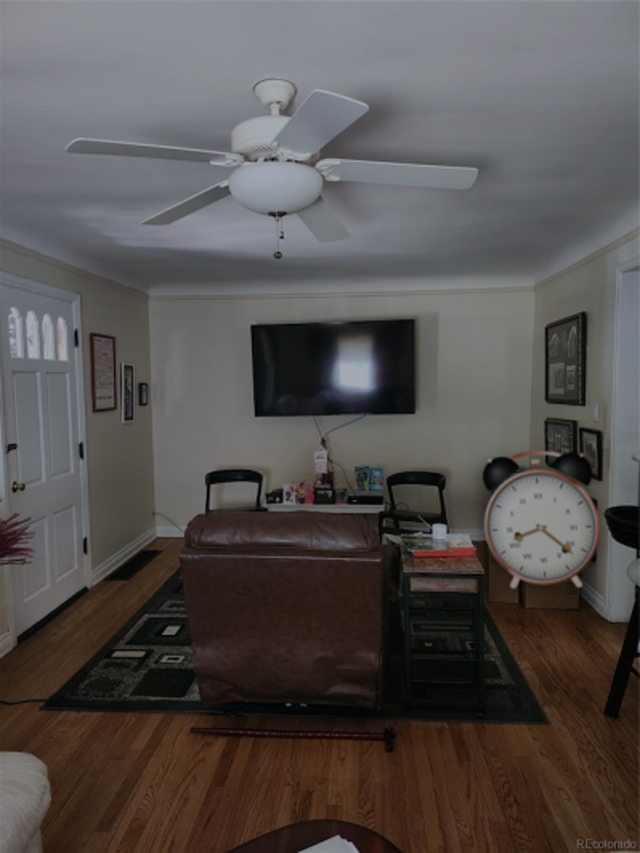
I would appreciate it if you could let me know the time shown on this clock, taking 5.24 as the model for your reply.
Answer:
8.22
